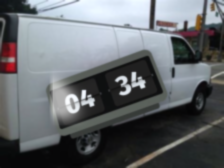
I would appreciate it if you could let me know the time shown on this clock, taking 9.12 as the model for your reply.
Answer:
4.34
